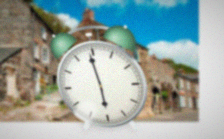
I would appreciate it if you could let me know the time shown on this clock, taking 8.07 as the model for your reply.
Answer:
5.59
